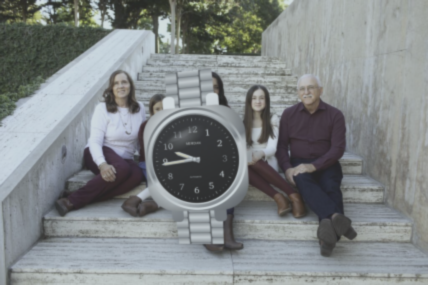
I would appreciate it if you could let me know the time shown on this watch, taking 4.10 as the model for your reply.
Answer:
9.44
